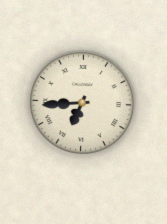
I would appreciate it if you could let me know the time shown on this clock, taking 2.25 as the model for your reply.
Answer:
6.44
